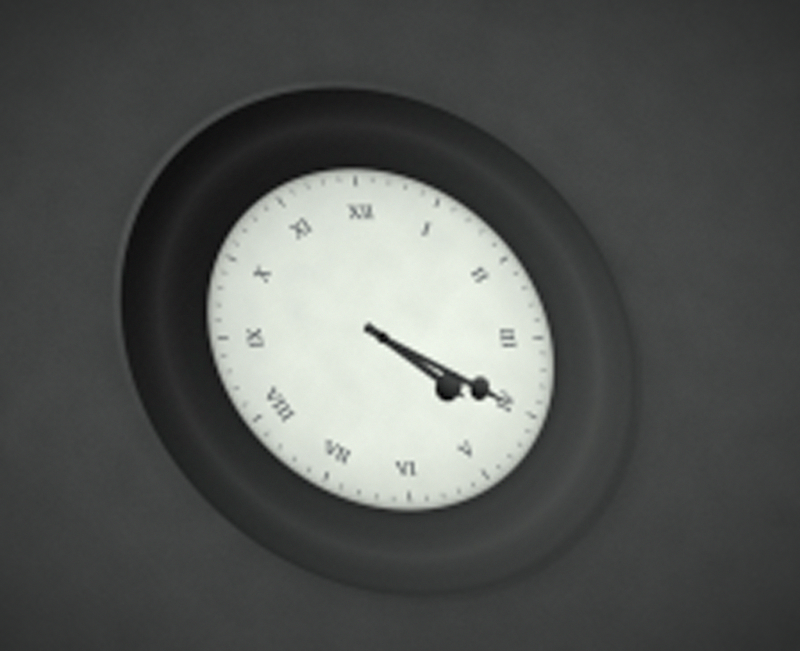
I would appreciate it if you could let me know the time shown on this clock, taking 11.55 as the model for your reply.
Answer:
4.20
